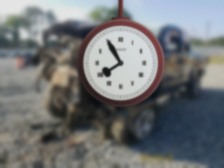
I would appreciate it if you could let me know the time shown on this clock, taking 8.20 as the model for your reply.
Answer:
7.55
